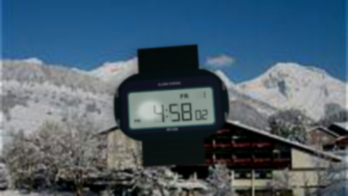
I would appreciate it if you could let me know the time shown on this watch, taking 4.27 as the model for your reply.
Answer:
4.58
